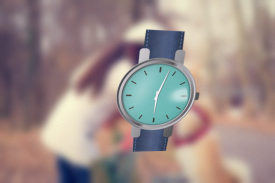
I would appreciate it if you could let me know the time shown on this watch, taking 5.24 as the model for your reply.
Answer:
6.03
